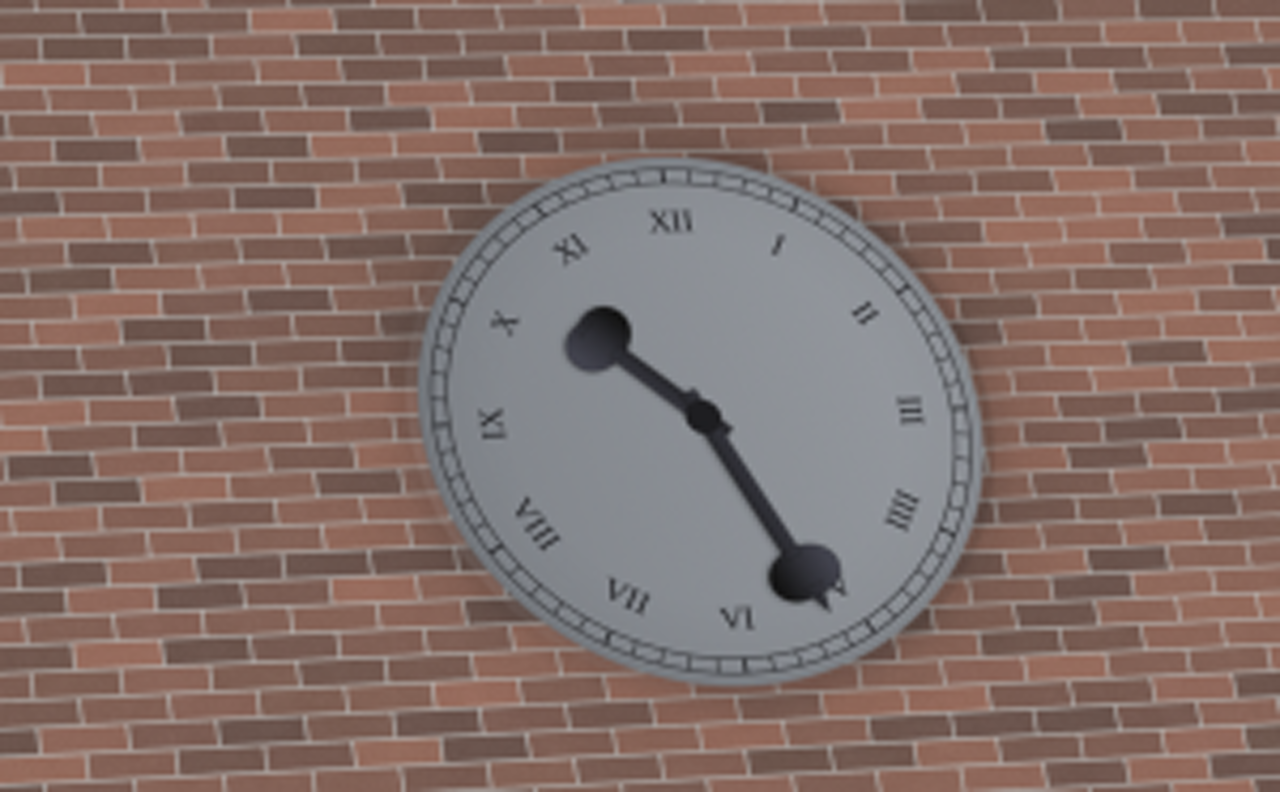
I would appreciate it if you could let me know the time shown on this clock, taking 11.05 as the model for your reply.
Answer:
10.26
